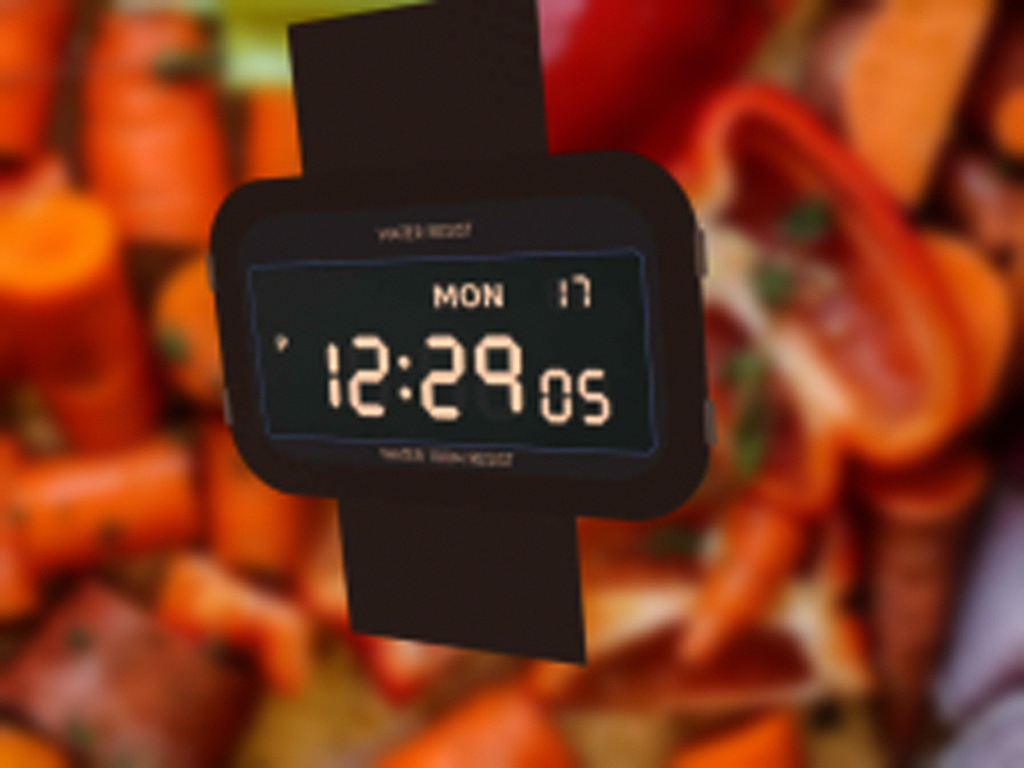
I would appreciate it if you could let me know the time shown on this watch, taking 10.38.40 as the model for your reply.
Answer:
12.29.05
